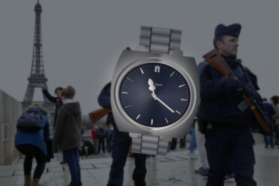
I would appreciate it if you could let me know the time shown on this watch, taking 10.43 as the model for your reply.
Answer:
11.21
